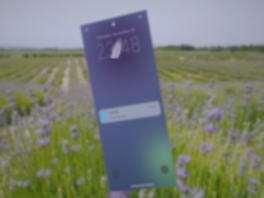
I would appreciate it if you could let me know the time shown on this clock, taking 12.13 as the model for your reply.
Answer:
23.48
